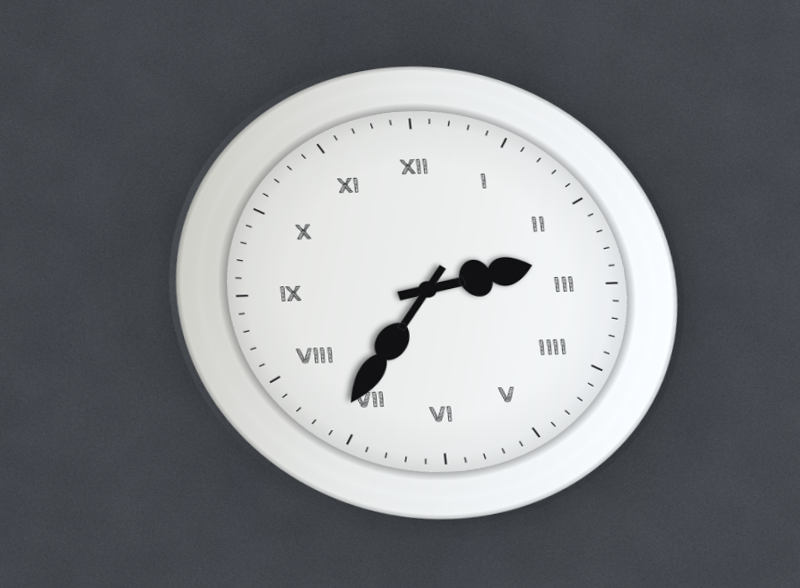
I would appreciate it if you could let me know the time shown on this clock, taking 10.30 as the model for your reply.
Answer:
2.36
